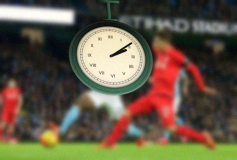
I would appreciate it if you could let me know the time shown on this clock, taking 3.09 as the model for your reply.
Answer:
2.09
